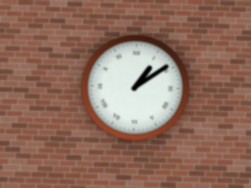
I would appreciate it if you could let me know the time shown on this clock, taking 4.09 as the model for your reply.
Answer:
1.09
